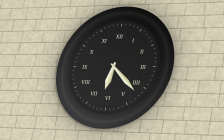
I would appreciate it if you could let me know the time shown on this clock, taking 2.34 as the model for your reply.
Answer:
6.22
